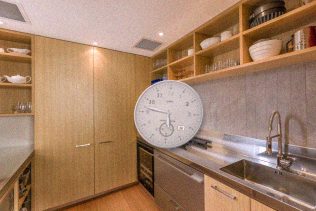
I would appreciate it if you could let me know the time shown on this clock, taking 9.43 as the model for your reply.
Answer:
5.47
